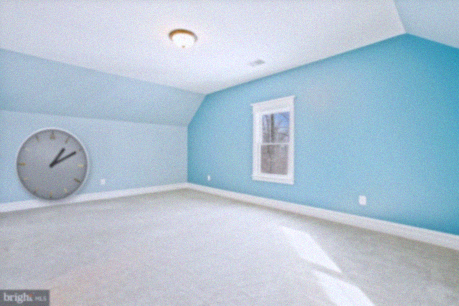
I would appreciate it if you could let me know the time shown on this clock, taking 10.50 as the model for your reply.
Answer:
1.10
